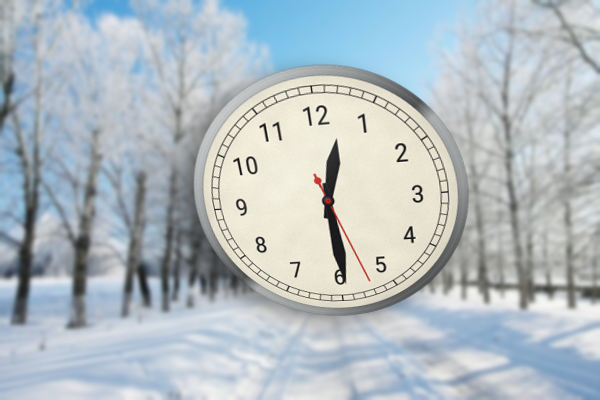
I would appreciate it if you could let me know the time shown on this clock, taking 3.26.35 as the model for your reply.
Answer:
12.29.27
